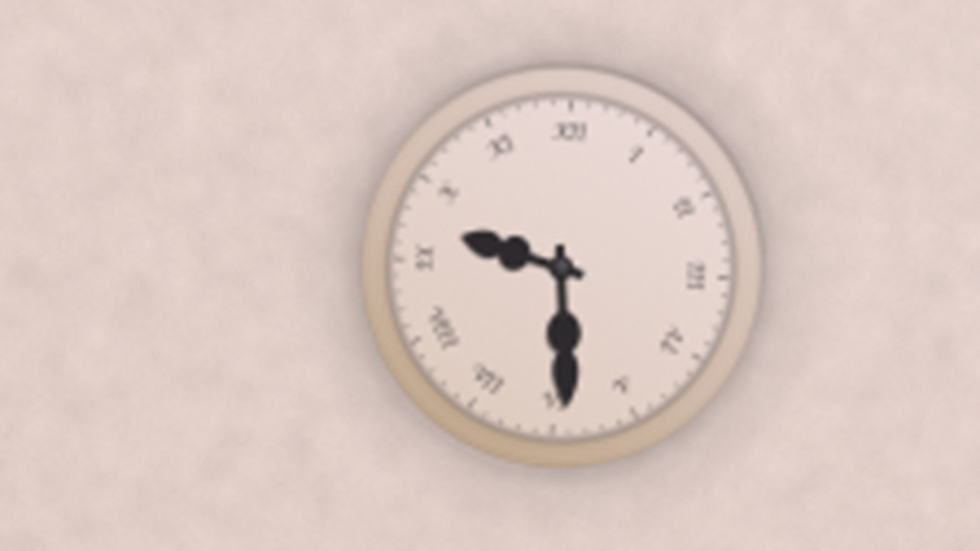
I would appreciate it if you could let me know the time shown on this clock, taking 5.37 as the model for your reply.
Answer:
9.29
